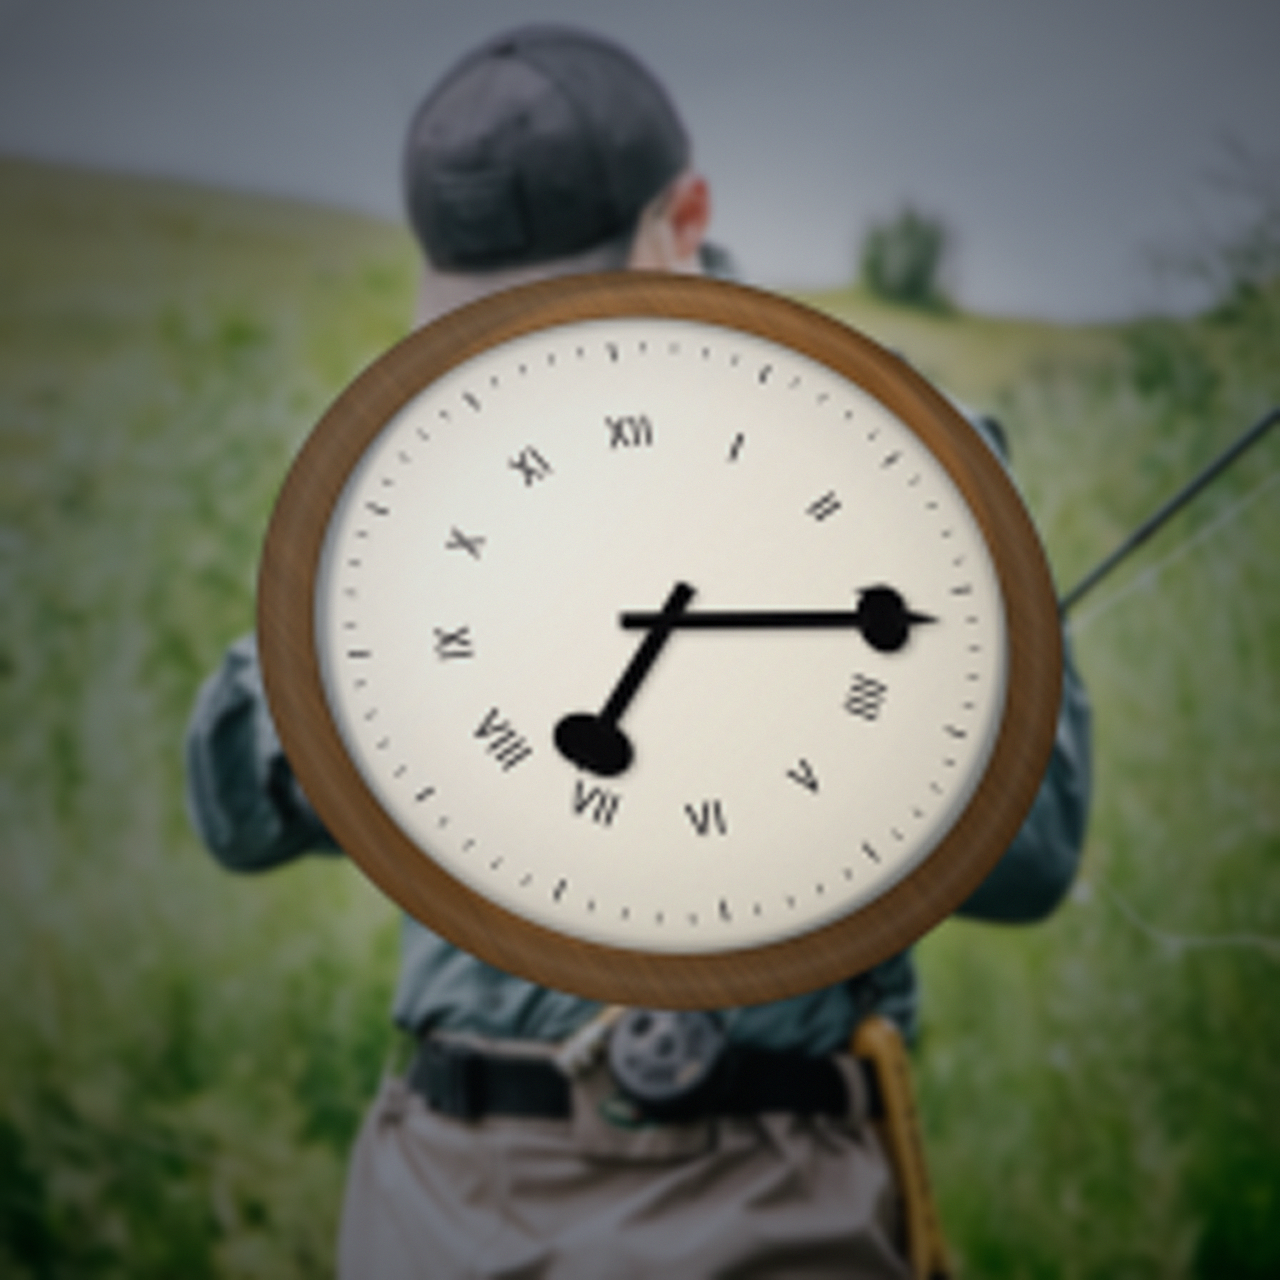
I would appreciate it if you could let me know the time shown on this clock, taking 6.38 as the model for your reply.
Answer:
7.16
